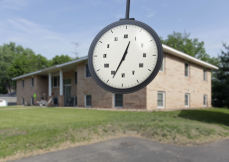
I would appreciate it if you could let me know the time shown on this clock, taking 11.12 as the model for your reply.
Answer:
12.34
